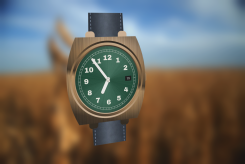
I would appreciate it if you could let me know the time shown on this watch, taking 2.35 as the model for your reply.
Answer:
6.54
